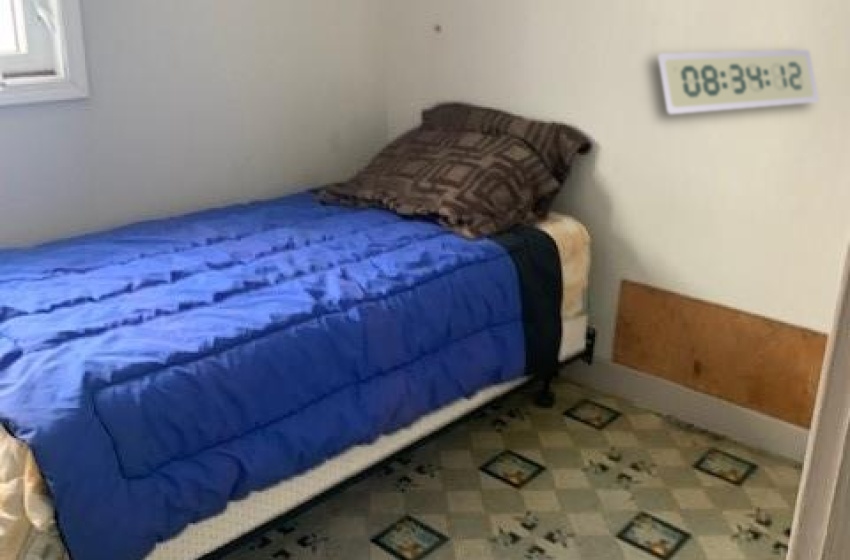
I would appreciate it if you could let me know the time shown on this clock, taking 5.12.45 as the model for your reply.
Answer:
8.34.12
